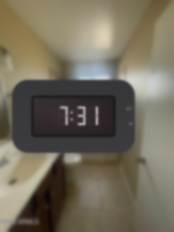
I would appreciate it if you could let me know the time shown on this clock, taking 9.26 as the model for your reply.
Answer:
7.31
